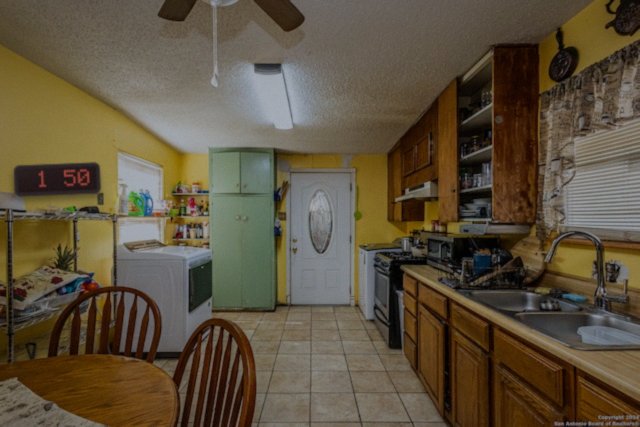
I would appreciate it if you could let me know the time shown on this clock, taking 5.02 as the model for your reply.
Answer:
1.50
